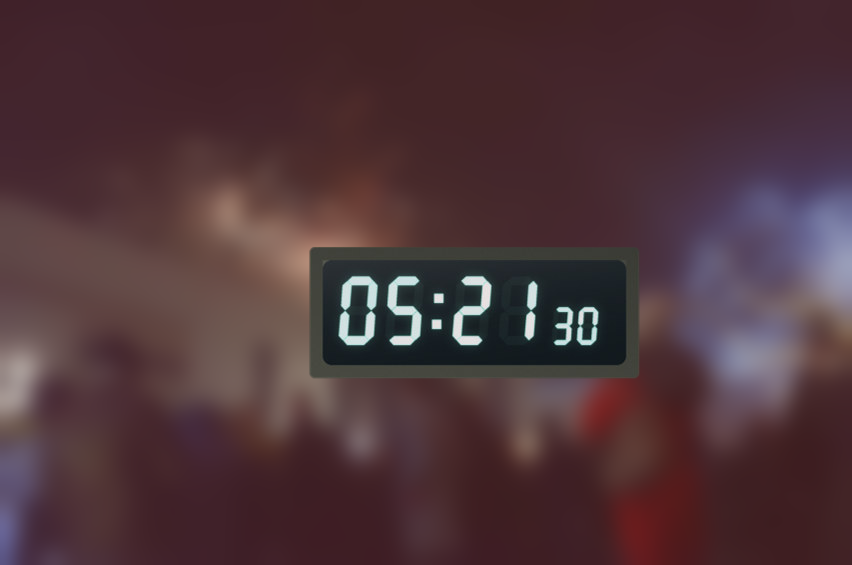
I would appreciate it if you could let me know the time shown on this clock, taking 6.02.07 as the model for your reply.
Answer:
5.21.30
